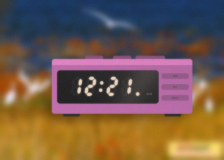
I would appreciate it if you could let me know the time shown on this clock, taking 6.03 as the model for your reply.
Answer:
12.21
